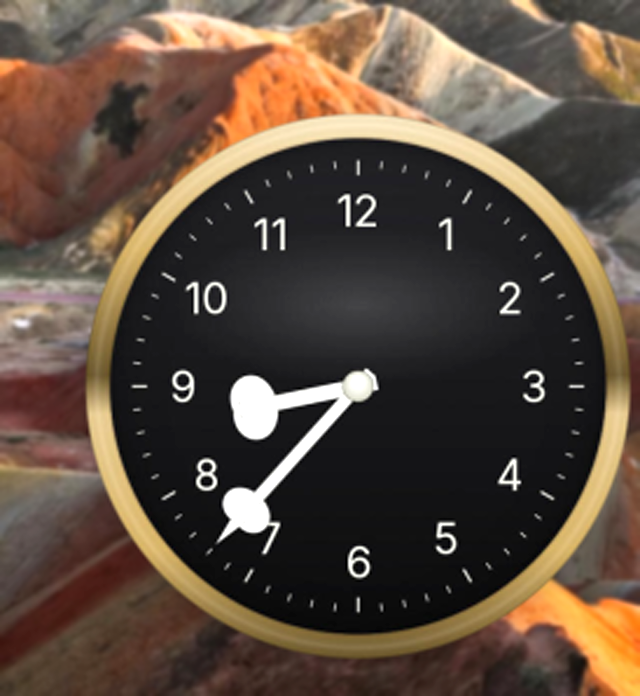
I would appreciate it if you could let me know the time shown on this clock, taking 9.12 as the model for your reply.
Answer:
8.37
